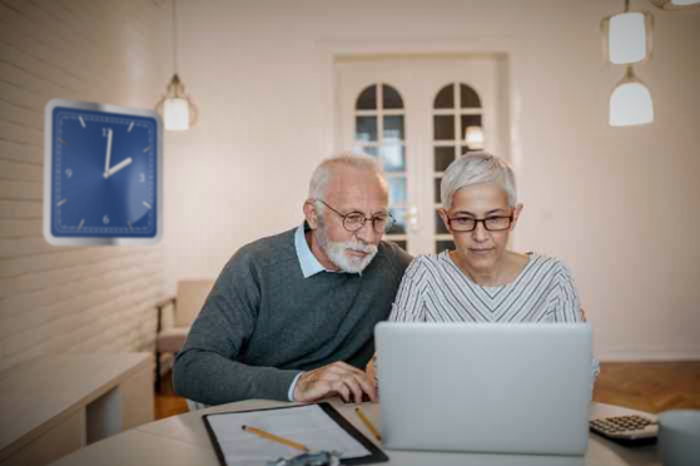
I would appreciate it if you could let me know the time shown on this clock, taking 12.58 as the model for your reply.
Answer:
2.01
